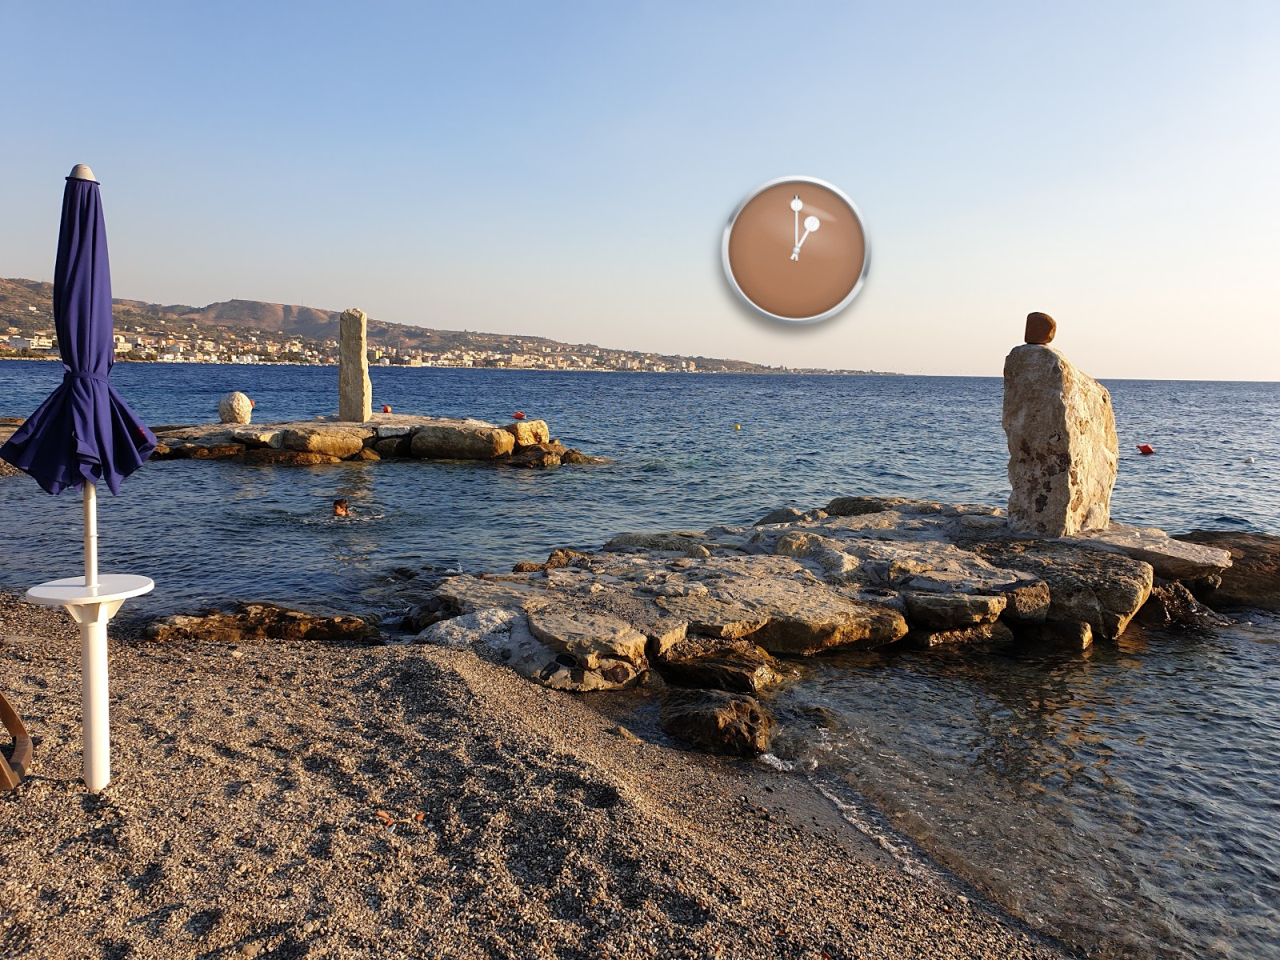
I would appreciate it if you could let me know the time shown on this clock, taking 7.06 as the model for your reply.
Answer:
1.00
